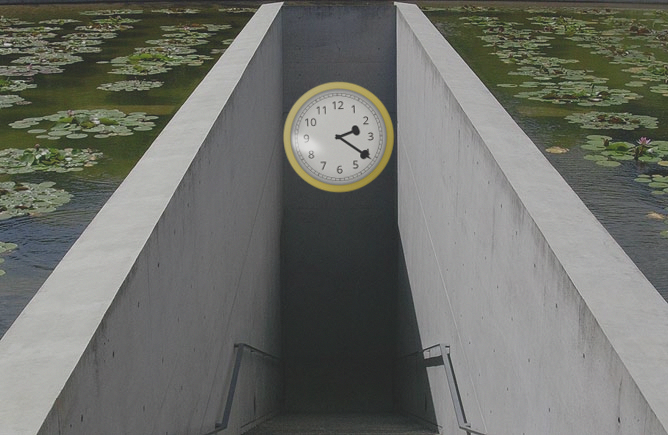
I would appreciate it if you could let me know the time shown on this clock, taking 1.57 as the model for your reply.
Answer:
2.21
